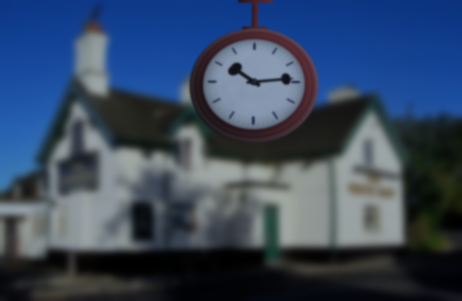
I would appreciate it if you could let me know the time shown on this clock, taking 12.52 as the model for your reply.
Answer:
10.14
